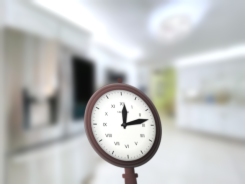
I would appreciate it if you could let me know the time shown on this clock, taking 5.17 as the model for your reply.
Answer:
12.13
